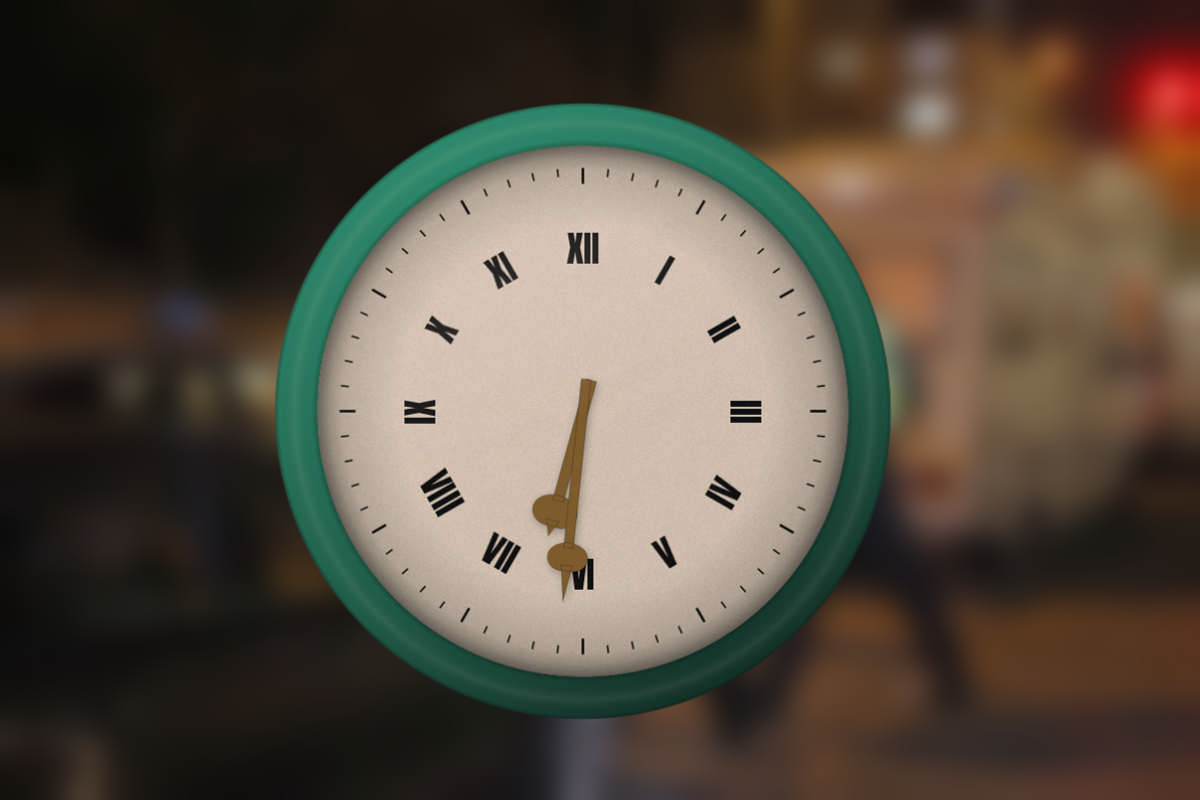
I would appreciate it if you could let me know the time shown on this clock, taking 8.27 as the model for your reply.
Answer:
6.31
